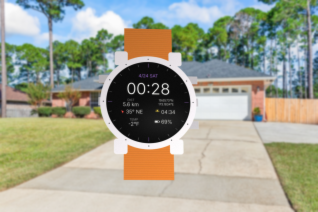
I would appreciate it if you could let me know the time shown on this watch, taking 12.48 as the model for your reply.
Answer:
0.28
